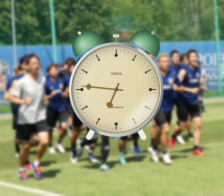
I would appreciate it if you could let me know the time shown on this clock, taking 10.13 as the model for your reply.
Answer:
6.46
